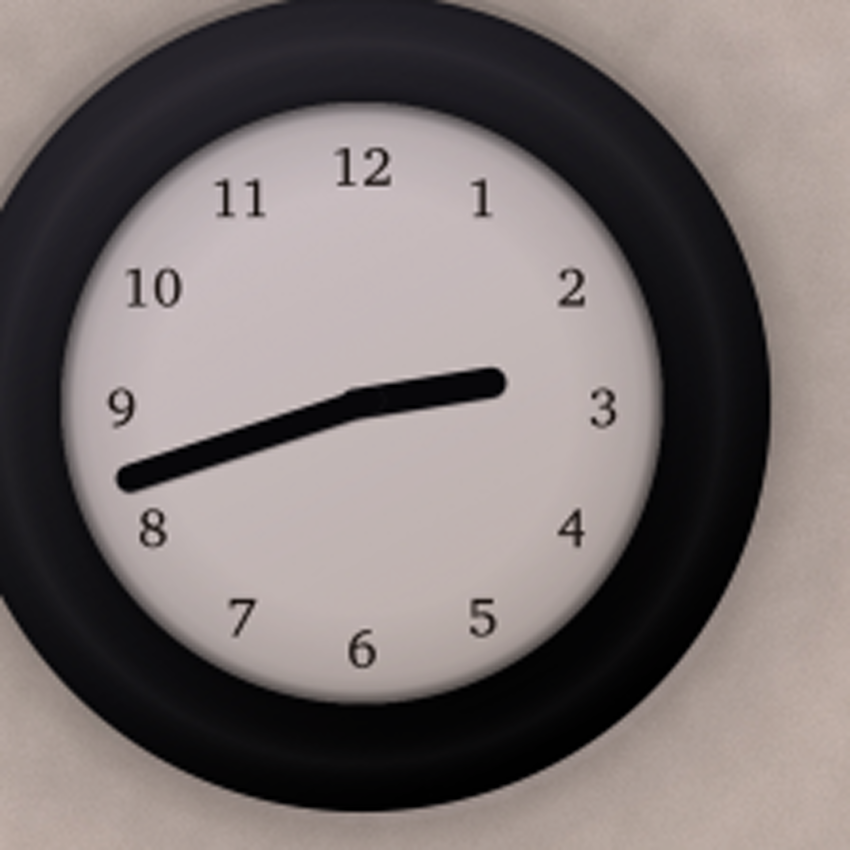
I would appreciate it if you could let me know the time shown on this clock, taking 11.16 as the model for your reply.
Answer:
2.42
